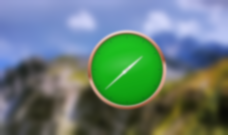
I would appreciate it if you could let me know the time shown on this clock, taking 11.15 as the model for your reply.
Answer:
1.38
